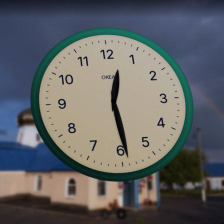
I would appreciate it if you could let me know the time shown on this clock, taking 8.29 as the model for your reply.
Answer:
12.29
